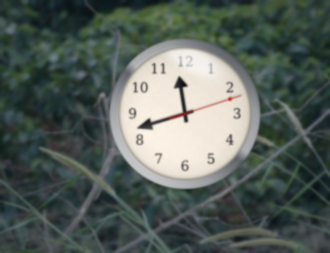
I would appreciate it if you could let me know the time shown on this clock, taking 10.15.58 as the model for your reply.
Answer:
11.42.12
